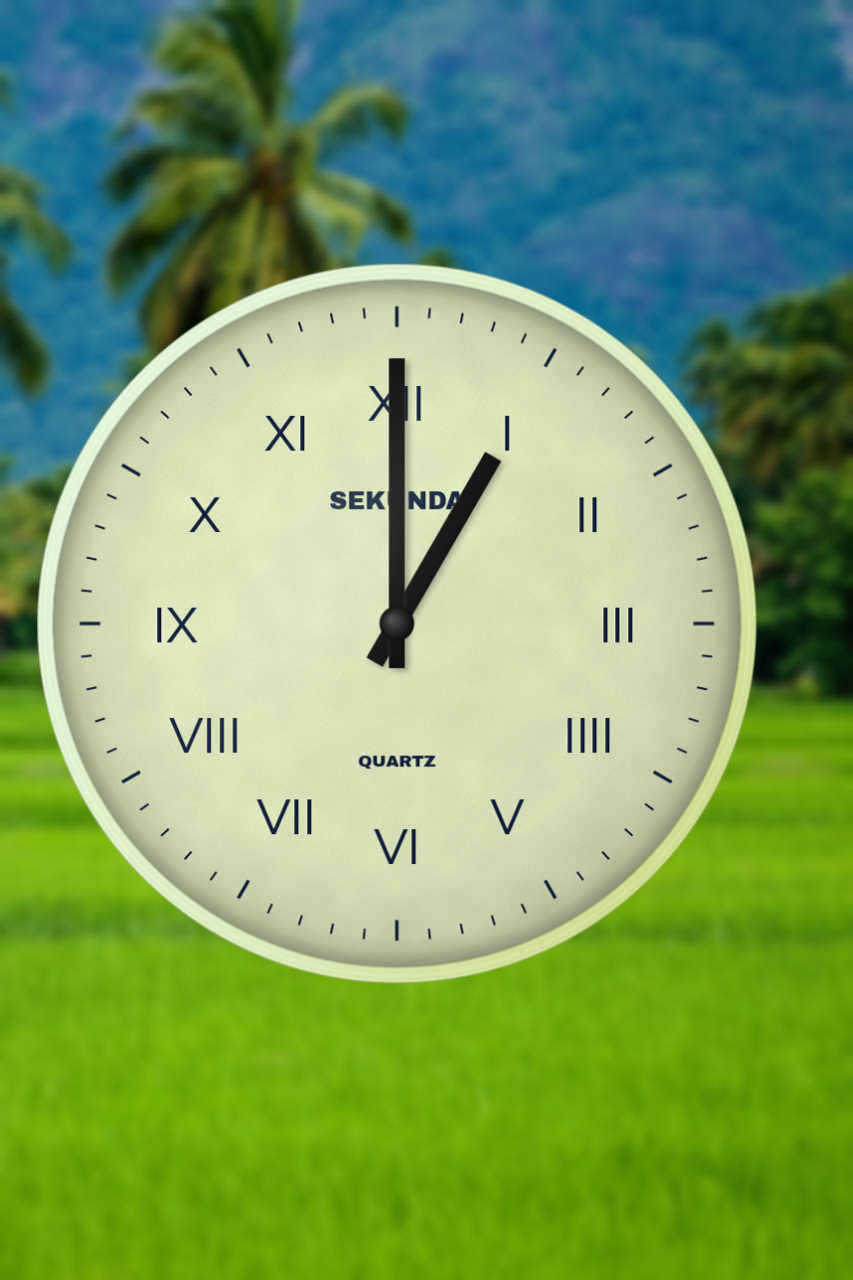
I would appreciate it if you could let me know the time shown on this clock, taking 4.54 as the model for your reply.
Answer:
1.00
